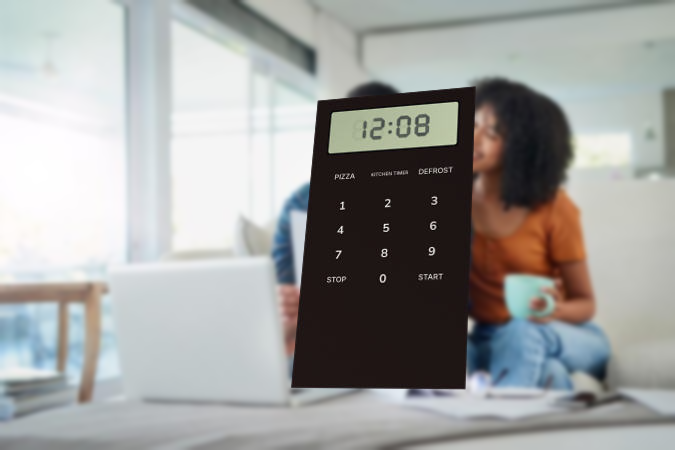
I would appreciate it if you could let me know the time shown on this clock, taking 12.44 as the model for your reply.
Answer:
12.08
